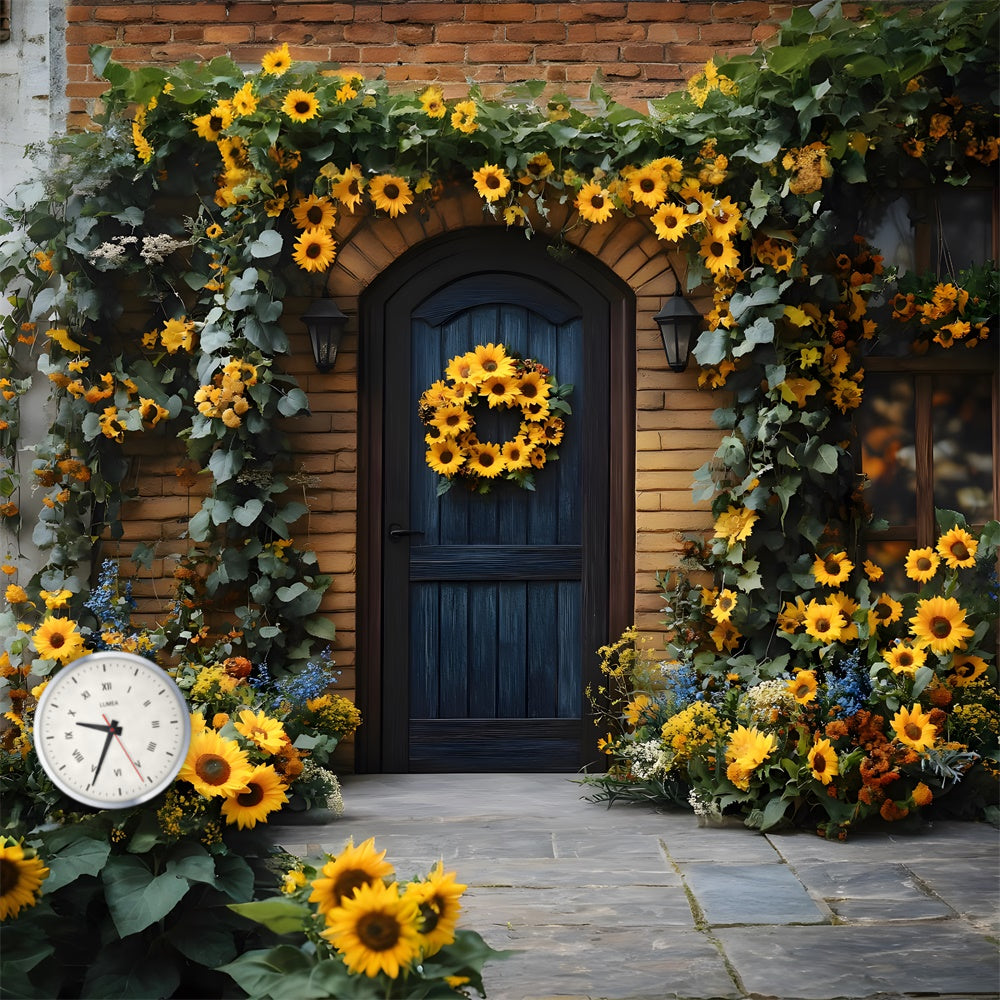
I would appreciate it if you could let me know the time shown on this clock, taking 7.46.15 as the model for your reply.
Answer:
9.34.26
